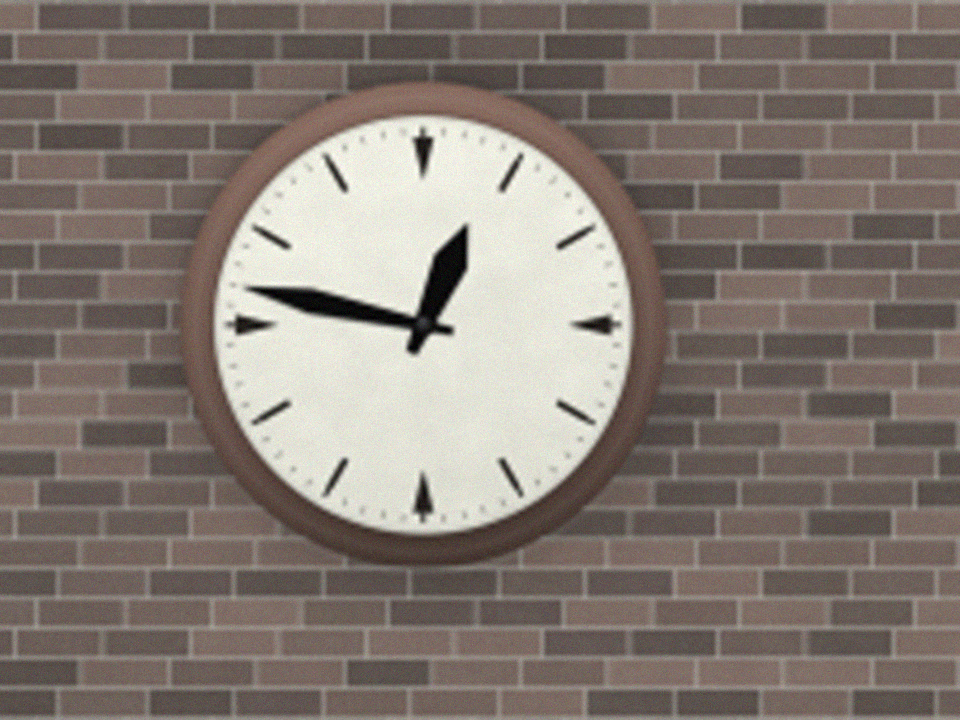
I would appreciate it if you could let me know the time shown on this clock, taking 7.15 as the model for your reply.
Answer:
12.47
